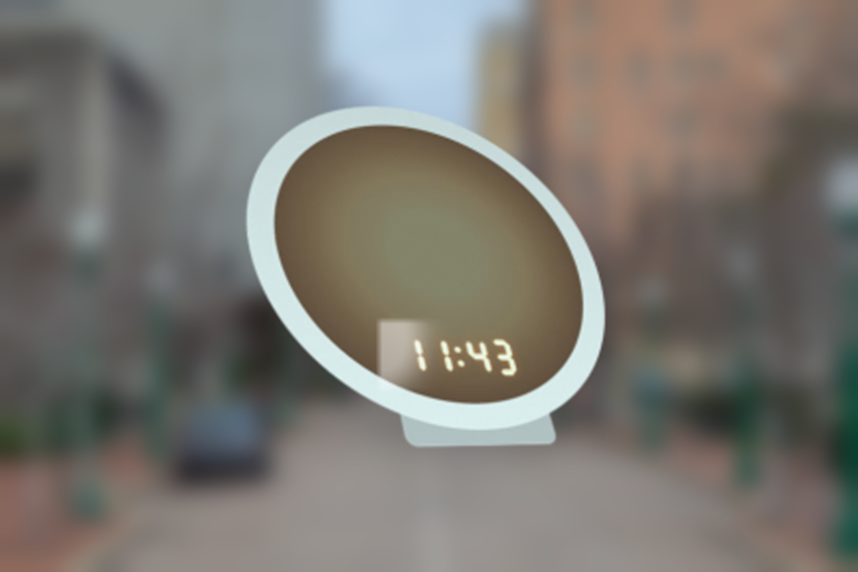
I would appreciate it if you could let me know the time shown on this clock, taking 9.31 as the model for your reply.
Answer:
11.43
